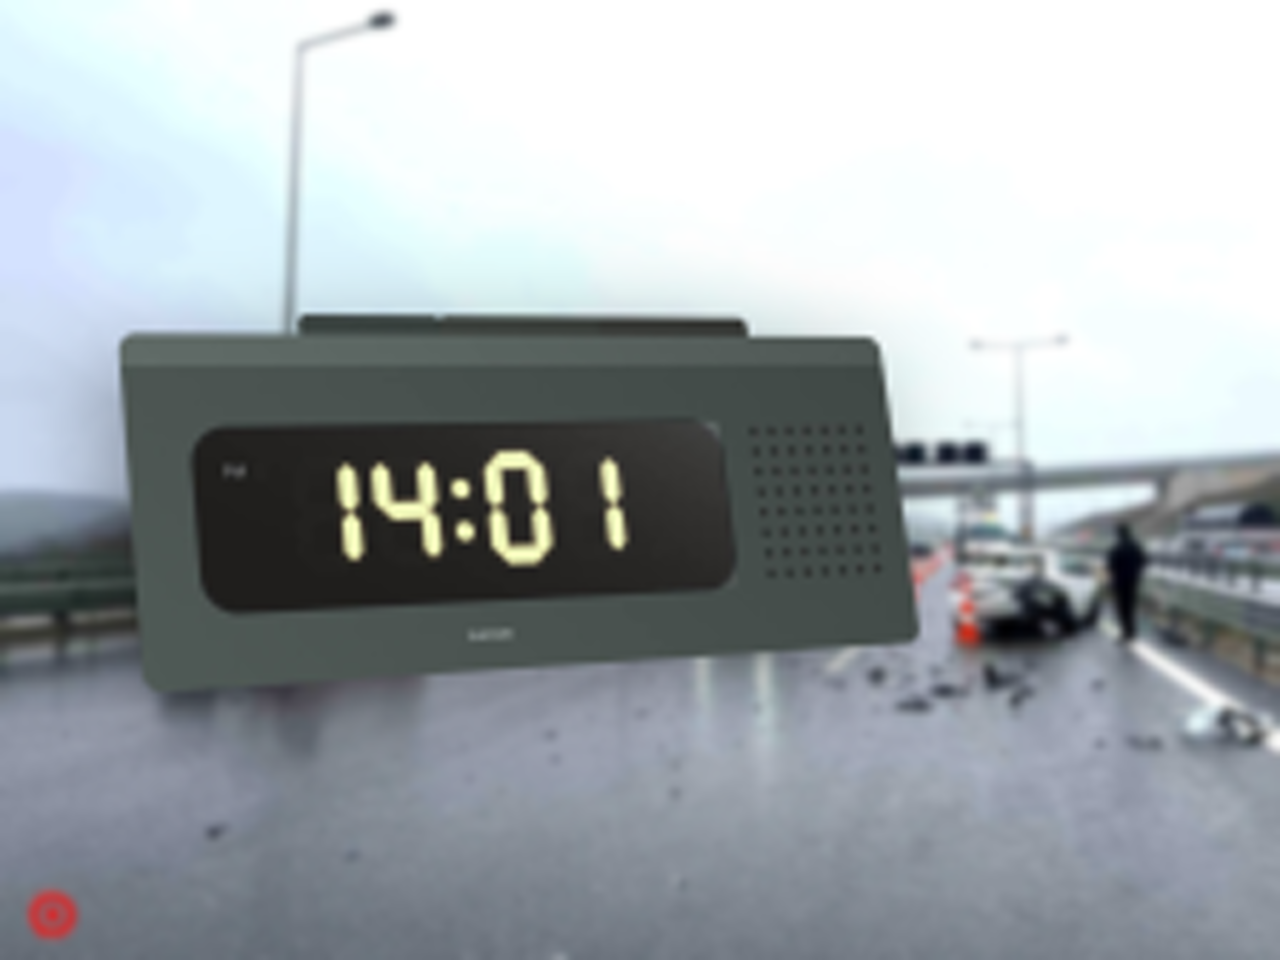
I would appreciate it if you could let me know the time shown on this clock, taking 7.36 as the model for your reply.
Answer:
14.01
